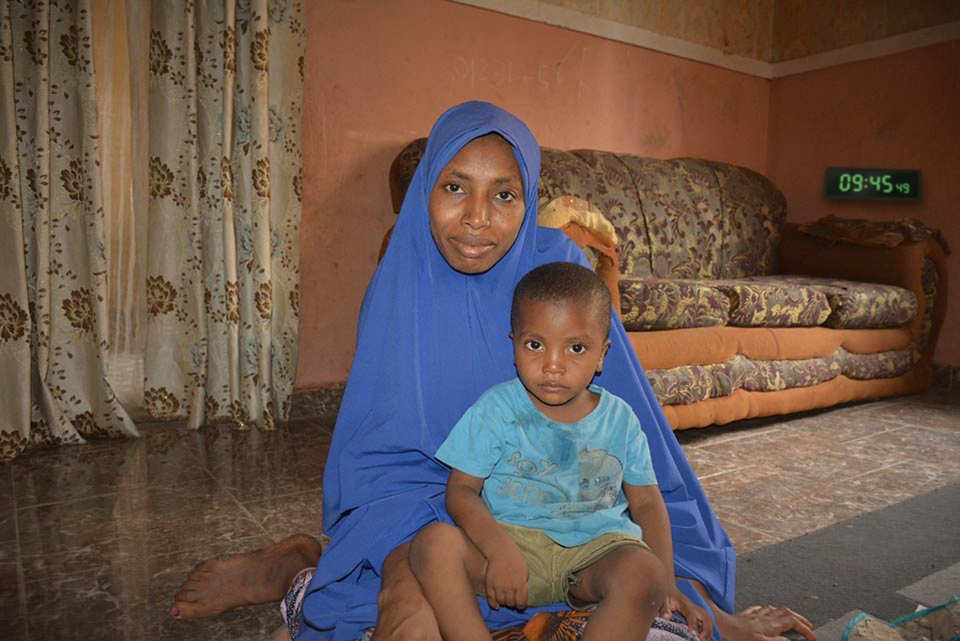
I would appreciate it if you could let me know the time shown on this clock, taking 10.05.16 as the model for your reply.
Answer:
9.45.49
